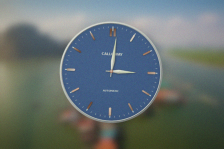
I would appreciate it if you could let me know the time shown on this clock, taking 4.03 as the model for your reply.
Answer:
3.01
